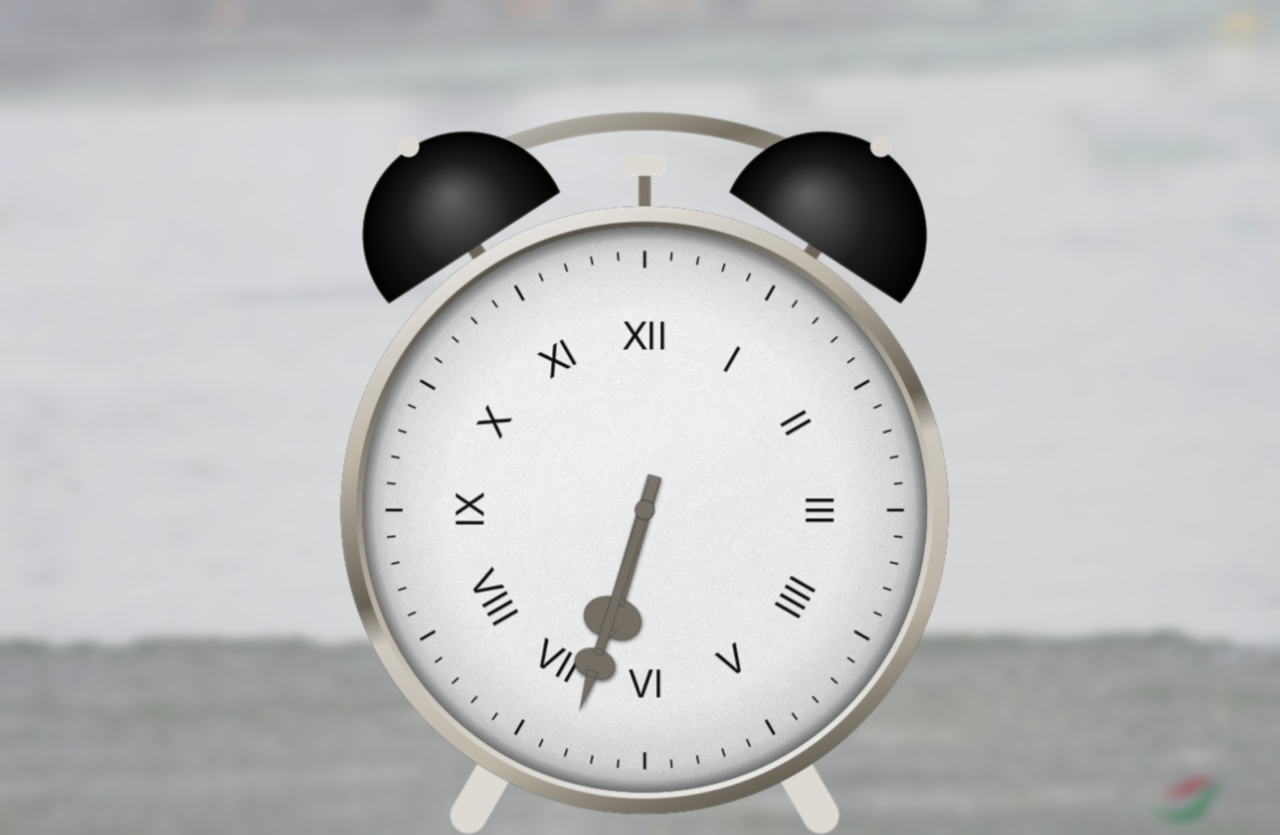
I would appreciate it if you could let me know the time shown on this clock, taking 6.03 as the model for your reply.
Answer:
6.33
